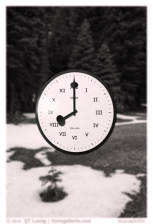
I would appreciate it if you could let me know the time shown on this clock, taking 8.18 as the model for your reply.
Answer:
8.00
